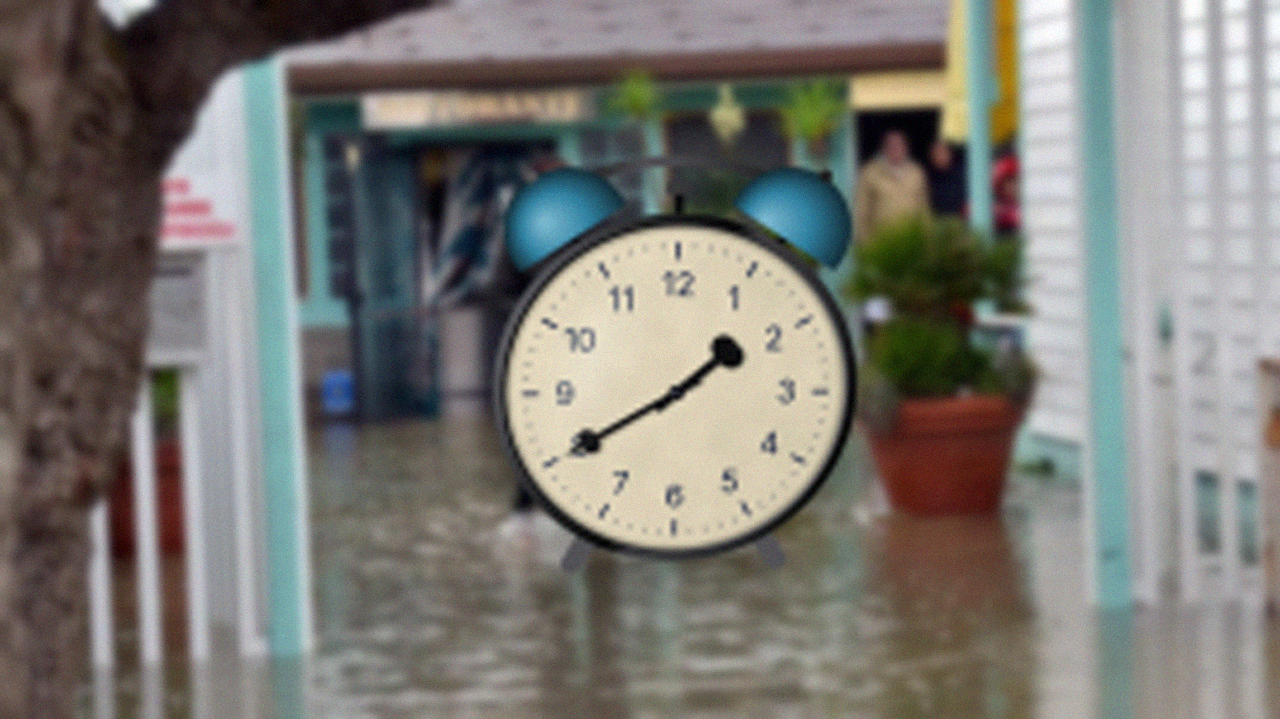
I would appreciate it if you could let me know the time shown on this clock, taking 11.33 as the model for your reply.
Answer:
1.40
